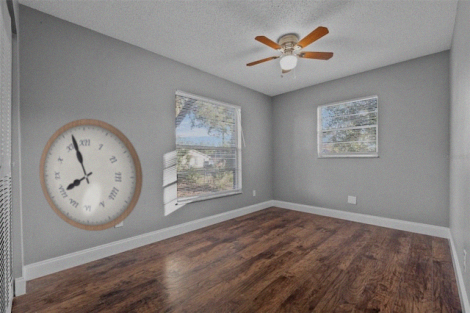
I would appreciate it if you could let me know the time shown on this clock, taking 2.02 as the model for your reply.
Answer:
7.57
